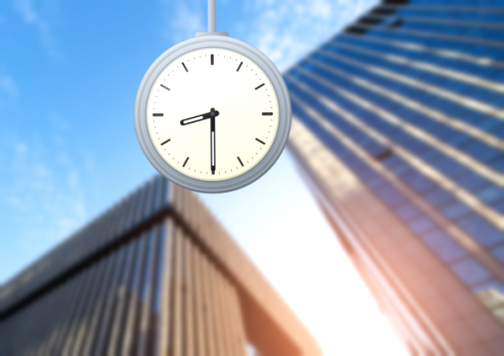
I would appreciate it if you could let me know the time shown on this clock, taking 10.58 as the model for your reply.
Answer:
8.30
